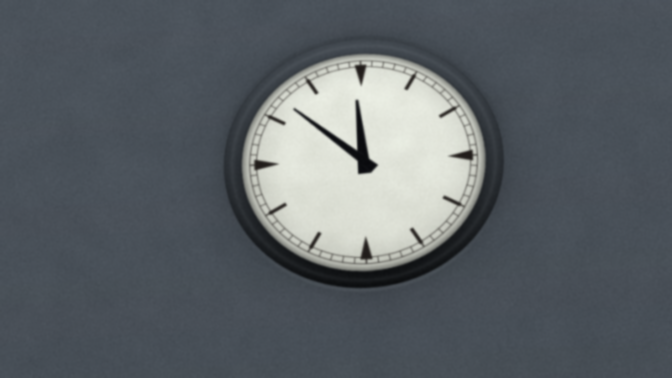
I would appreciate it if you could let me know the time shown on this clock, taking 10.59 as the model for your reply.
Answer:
11.52
